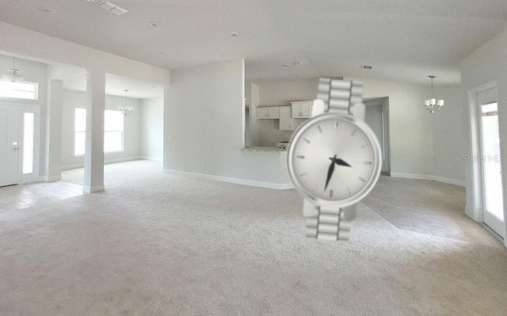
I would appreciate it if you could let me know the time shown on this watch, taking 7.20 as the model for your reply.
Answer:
3.32
